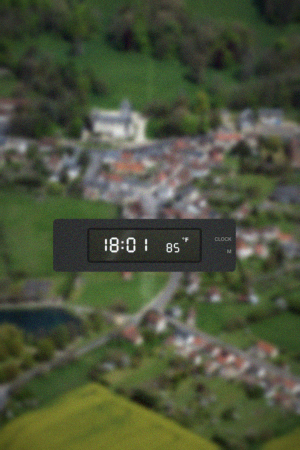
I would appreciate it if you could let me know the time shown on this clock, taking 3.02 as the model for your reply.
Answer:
18.01
